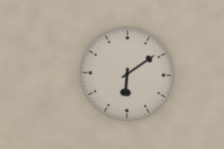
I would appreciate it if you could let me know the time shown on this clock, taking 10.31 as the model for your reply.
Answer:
6.09
